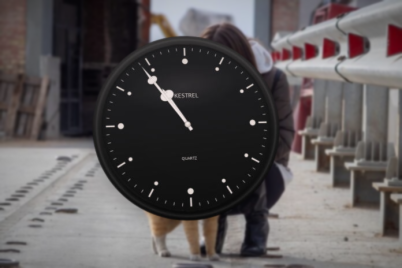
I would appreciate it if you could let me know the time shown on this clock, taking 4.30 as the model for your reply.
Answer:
10.54
